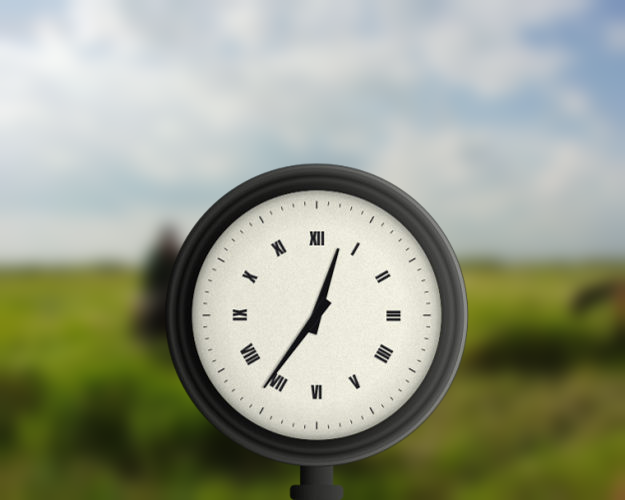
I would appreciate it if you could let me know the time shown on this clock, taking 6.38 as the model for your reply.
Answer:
12.36
